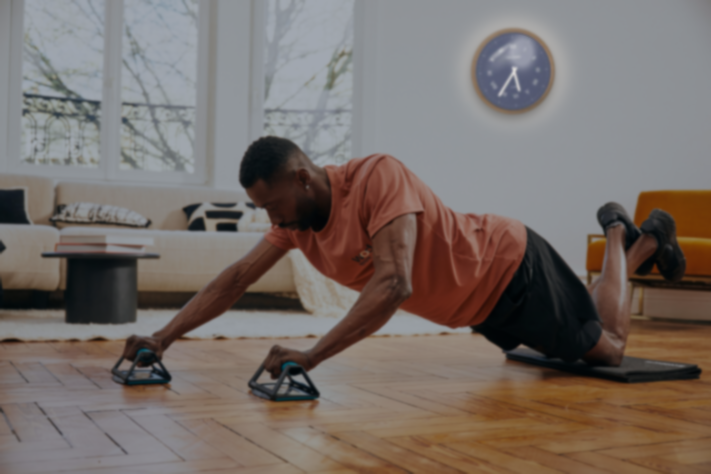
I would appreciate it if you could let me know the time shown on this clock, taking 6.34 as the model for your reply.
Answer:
5.36
